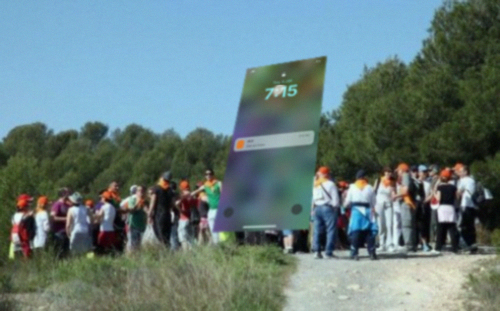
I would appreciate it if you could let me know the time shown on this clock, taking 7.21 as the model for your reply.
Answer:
7.15
